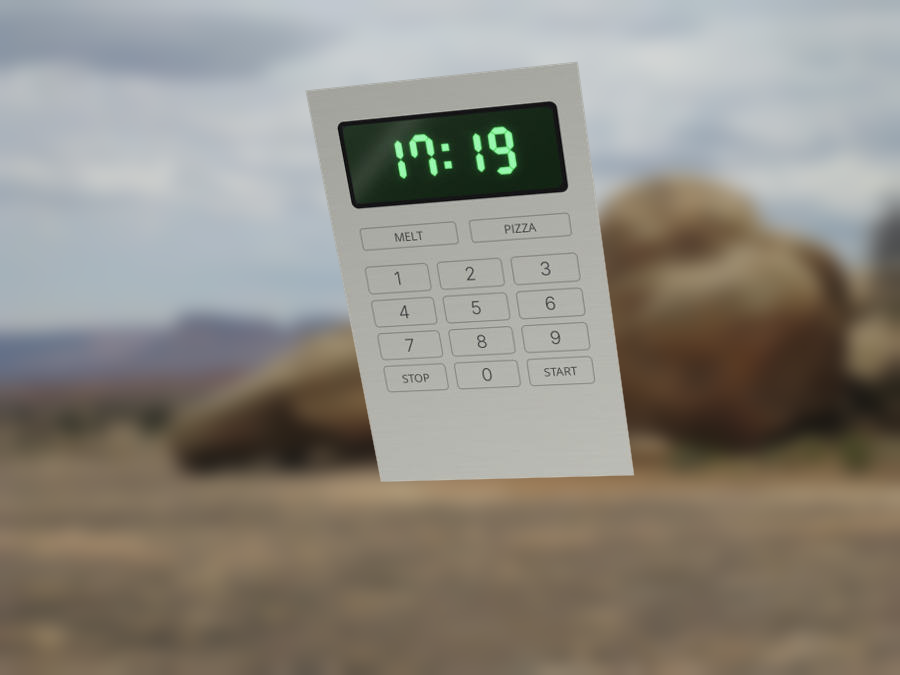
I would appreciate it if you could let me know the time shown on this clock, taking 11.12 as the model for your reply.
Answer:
17.19
